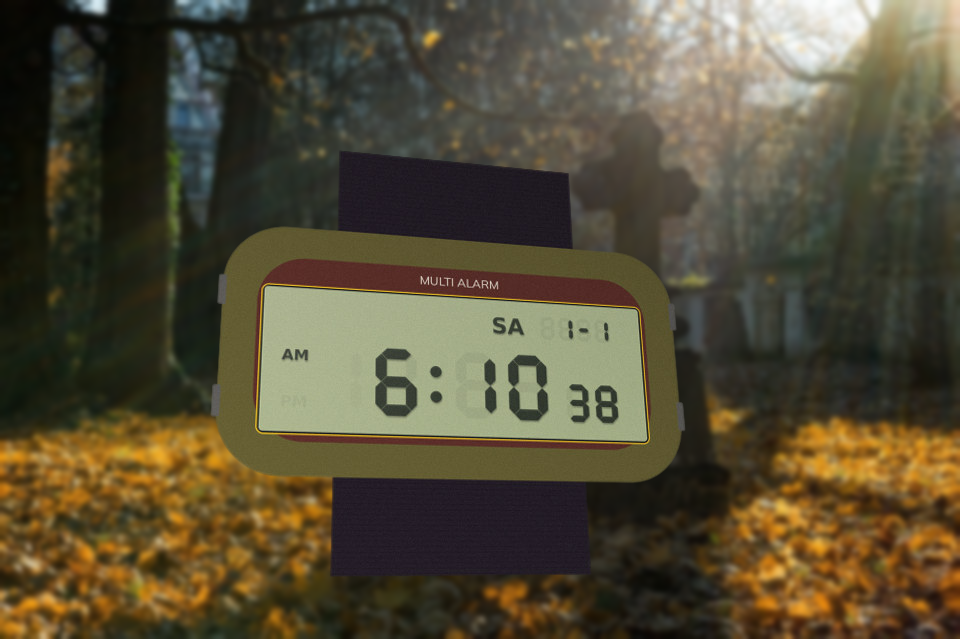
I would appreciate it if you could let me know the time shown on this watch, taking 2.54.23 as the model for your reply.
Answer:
6.10.38
